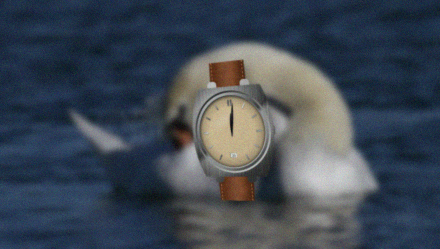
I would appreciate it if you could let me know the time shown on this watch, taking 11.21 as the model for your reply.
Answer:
12.01
